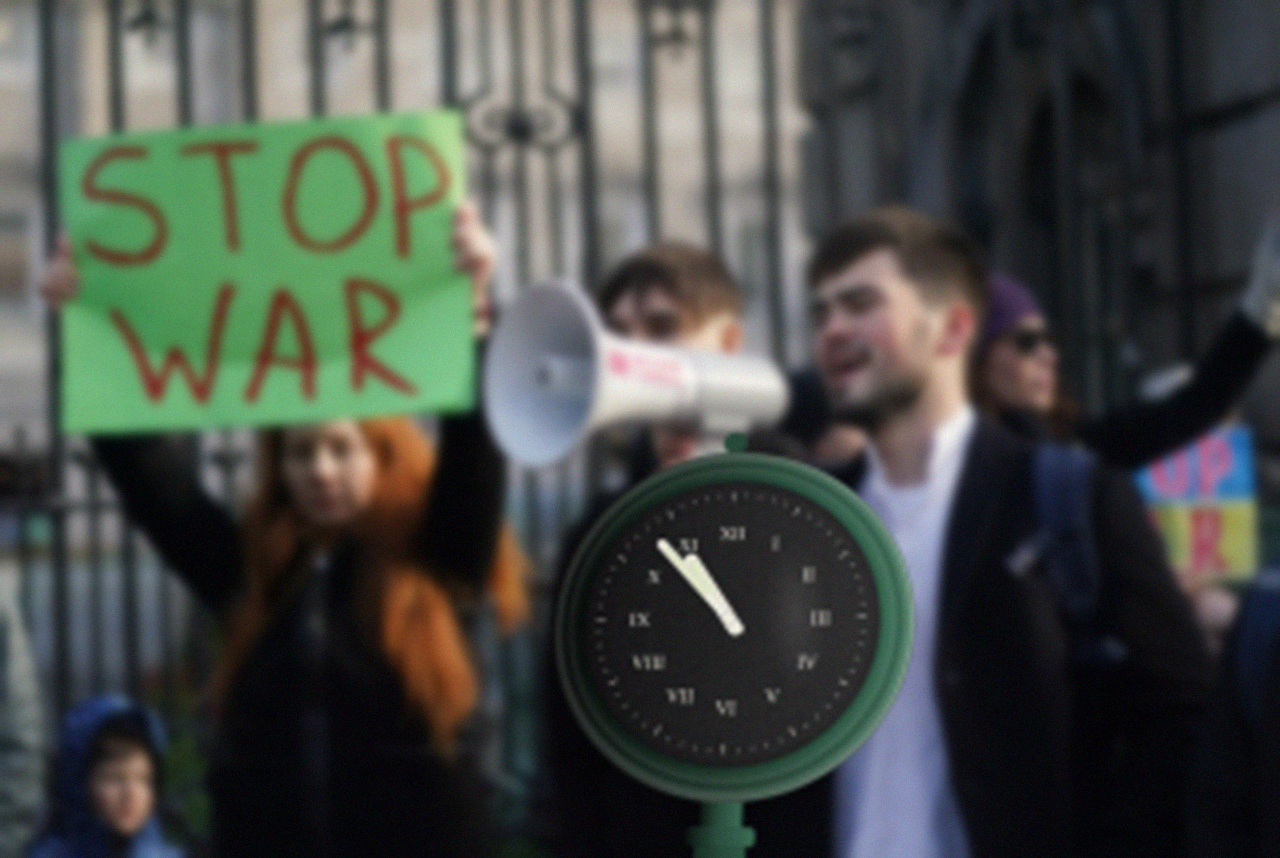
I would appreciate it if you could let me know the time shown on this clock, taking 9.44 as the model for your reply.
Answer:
10.53
